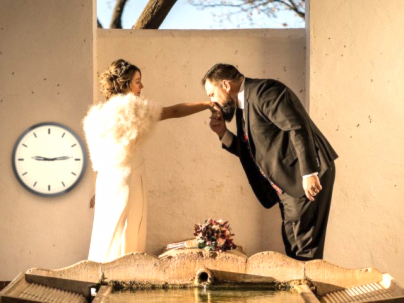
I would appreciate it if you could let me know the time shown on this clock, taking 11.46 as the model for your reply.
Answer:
9.14
